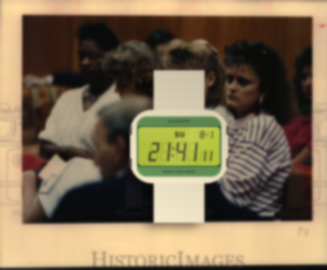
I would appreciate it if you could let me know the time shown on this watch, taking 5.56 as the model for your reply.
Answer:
21.41
